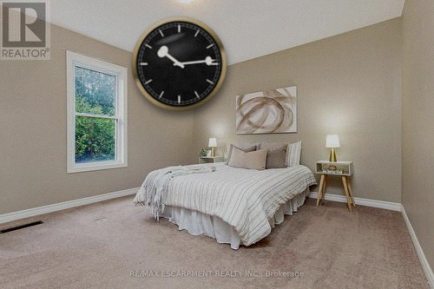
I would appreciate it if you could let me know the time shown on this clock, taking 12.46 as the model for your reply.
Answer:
10.14
